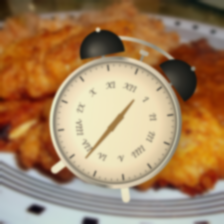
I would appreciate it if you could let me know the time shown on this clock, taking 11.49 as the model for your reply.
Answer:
12.33
